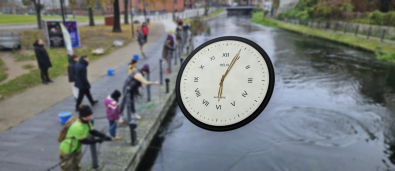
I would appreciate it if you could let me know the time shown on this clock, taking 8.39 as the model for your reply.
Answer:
6.04
